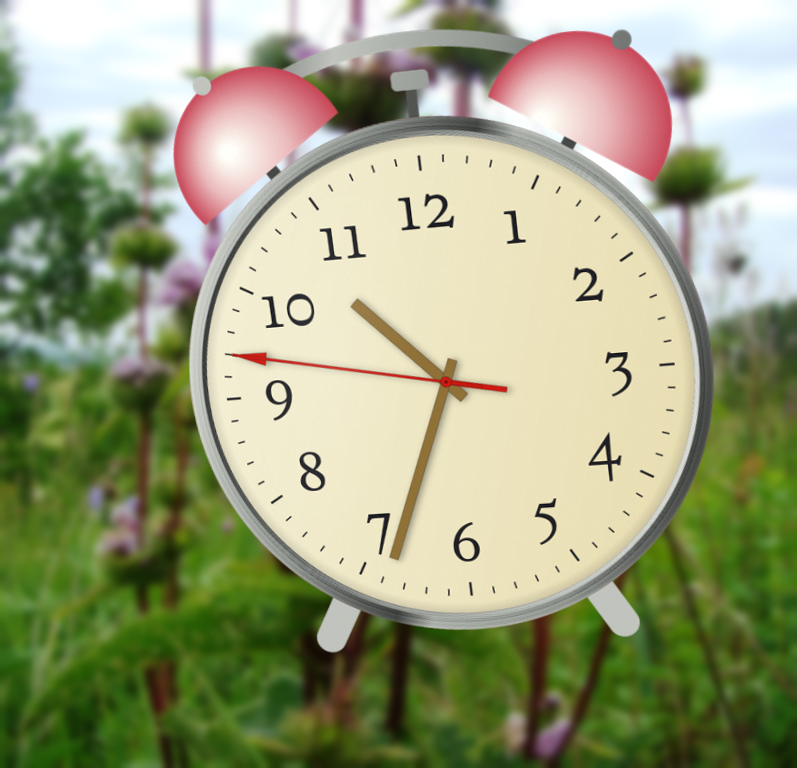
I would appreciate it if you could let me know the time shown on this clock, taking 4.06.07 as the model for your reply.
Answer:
10.33.47
